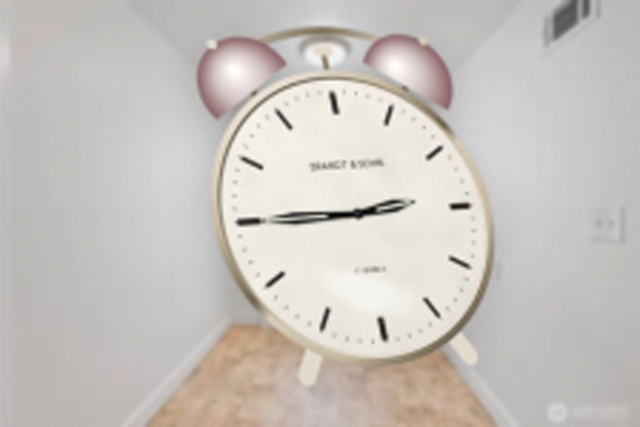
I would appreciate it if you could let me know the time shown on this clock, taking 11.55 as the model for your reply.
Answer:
2.45
